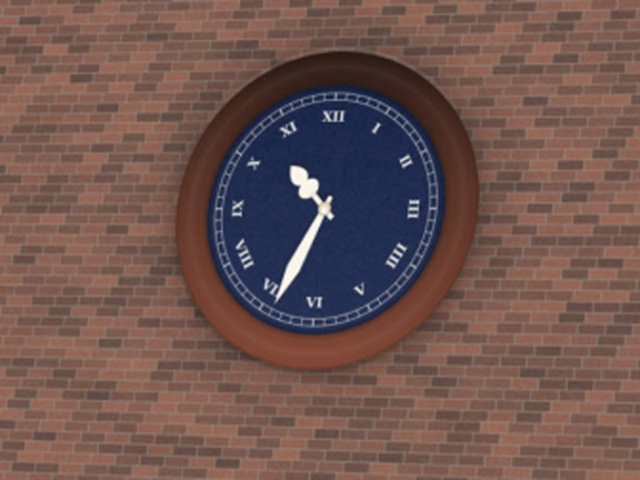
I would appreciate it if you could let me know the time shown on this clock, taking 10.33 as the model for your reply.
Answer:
10.34
